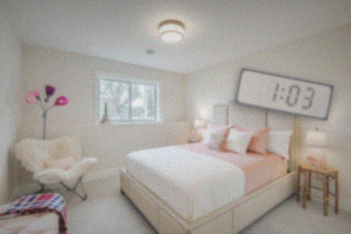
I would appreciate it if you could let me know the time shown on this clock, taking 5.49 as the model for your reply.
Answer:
1.03
